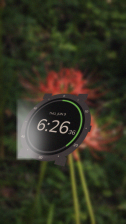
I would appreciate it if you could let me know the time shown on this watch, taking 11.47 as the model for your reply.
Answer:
6.26
